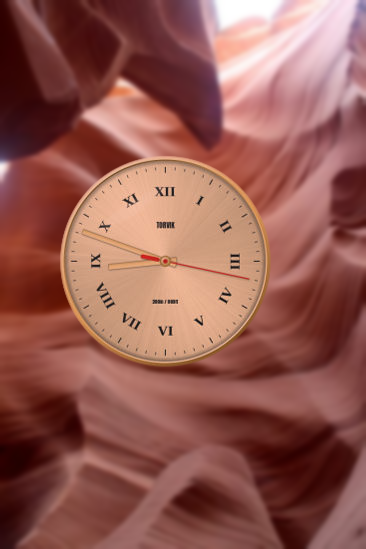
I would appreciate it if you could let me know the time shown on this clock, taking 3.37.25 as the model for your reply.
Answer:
8.48.17
